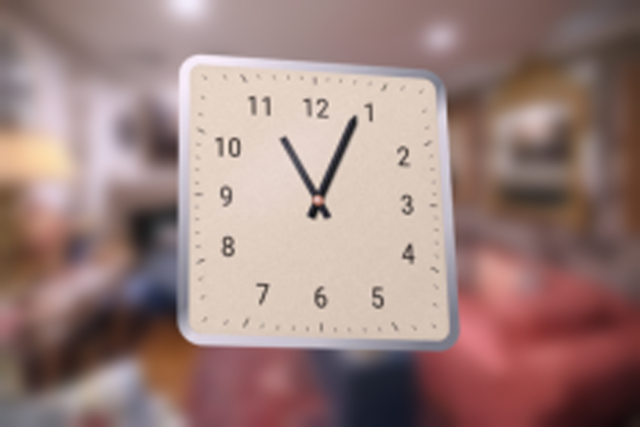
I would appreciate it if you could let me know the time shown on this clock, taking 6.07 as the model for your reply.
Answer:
11.04
